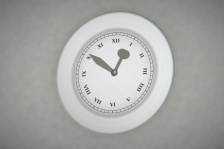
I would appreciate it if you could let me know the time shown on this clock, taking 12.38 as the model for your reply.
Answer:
12.51
